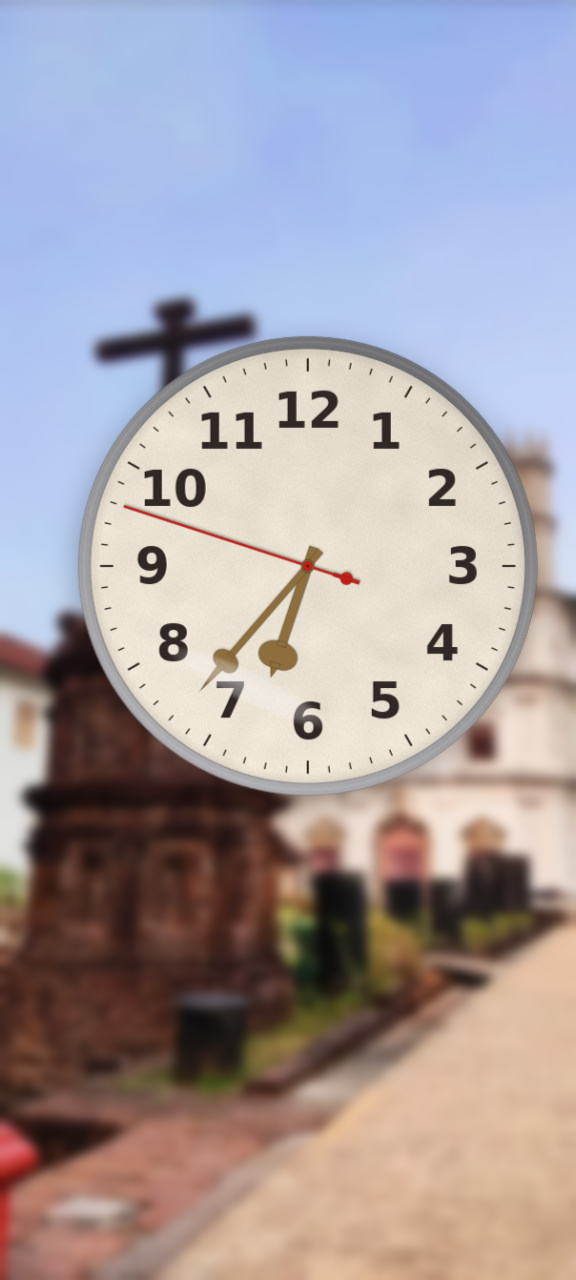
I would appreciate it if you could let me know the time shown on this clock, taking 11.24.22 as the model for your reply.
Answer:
6.36.48
